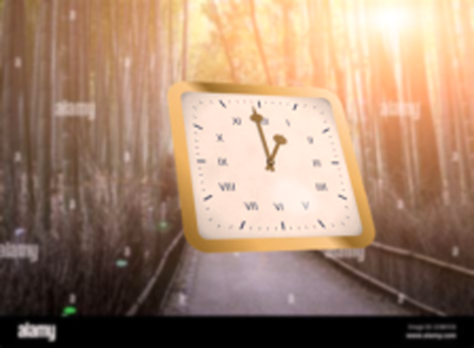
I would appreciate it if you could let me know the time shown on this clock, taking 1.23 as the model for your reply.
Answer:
12.59
